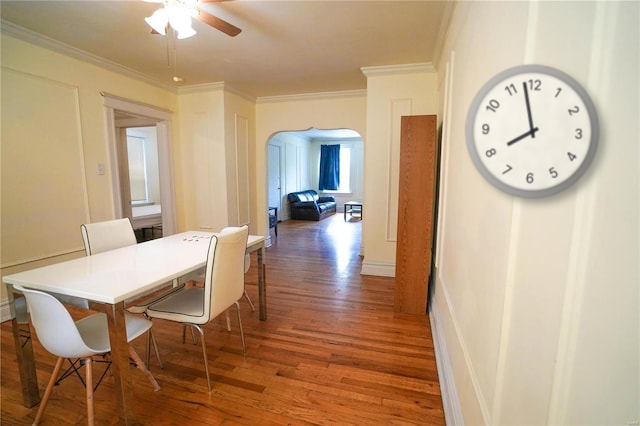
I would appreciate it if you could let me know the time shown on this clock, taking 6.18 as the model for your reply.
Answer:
7.58
